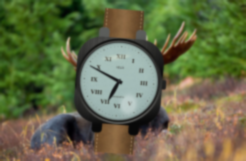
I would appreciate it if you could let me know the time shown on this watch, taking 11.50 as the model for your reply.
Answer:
6.49
